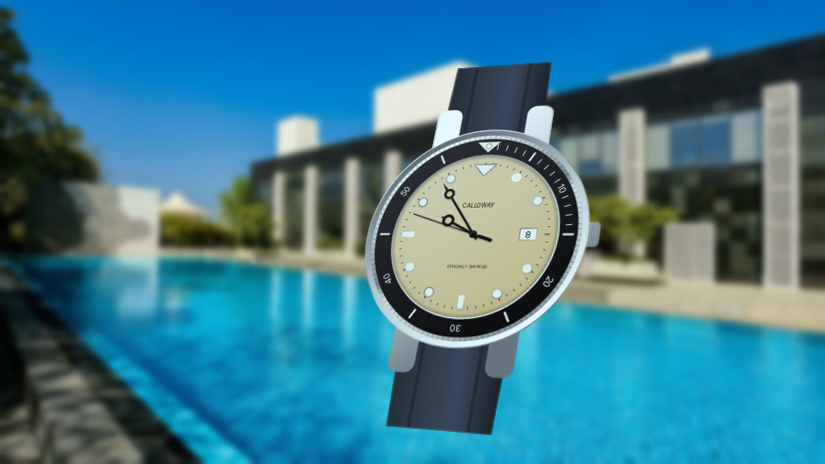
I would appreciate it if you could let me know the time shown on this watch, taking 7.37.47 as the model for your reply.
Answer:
9.53.48
